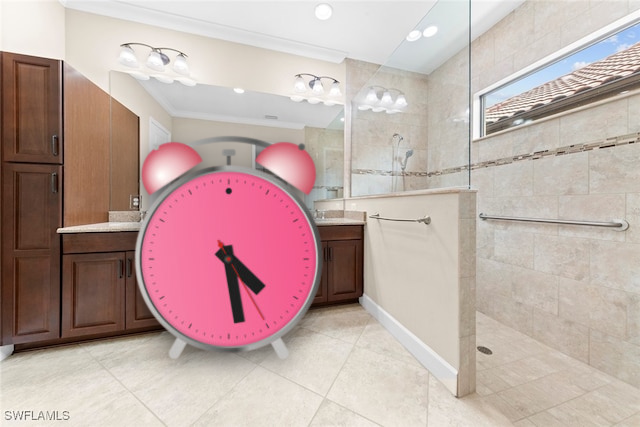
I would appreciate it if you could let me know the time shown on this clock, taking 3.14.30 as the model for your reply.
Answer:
4.28.25
